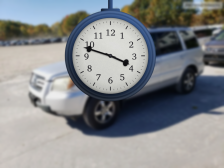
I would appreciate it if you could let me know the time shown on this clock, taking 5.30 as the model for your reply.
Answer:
3.48
